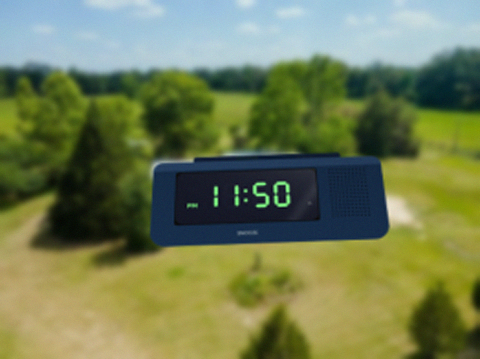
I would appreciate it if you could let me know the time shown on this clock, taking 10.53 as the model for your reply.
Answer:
11.50
